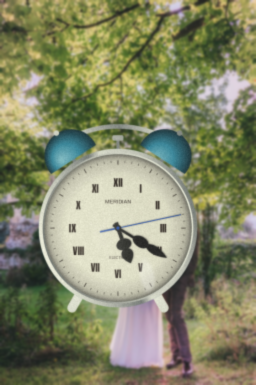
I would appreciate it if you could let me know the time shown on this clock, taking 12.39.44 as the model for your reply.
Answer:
5.20.13
